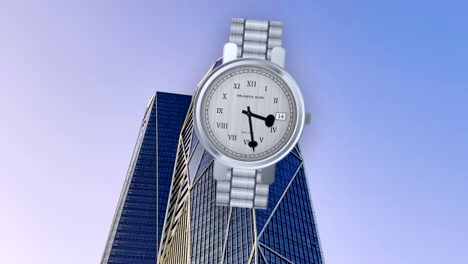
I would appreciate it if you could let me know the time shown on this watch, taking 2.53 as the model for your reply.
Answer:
3.28
